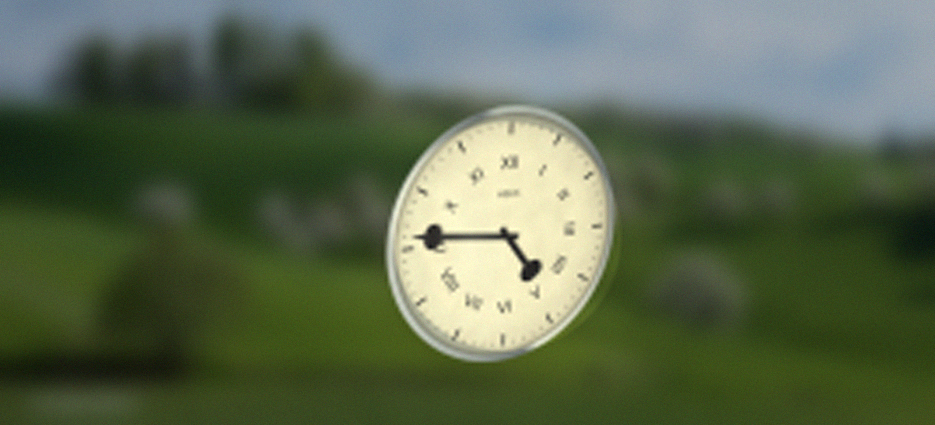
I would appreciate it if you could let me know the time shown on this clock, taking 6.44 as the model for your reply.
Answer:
4.46
